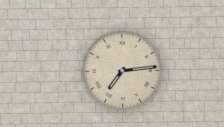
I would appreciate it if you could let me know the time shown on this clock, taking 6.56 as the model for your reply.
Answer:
7.14
